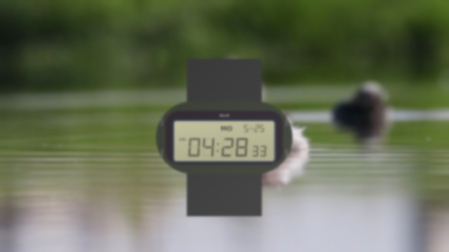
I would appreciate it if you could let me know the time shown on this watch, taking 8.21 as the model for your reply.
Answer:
4.28
